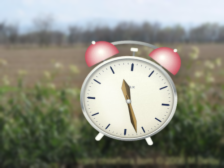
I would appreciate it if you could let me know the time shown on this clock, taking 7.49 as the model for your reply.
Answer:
11.27
